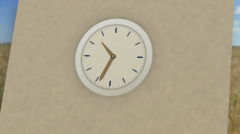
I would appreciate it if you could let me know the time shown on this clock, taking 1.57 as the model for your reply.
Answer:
10.34
